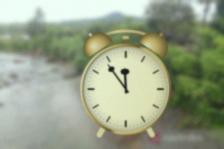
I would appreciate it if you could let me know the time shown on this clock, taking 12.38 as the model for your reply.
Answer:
11.54
